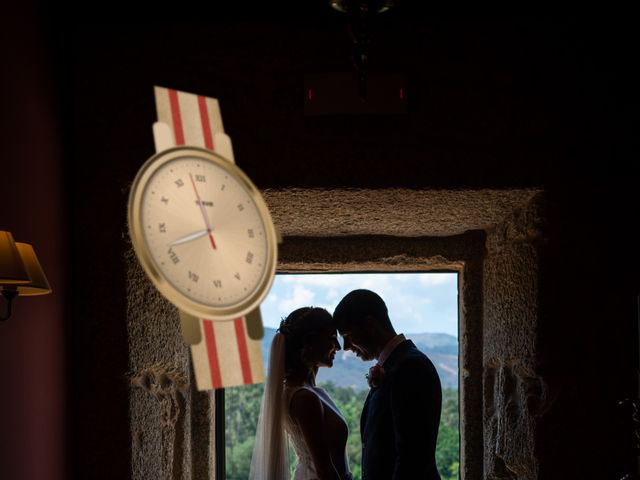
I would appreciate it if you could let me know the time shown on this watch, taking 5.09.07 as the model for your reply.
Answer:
11.41.58
